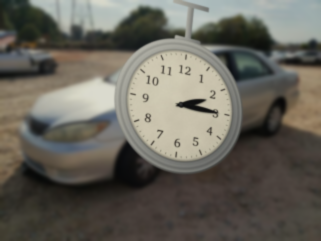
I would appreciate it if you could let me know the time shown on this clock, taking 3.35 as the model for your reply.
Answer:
2.15
